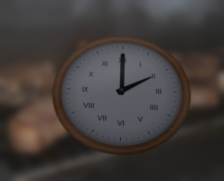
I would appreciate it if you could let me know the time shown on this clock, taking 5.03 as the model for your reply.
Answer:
2.00
